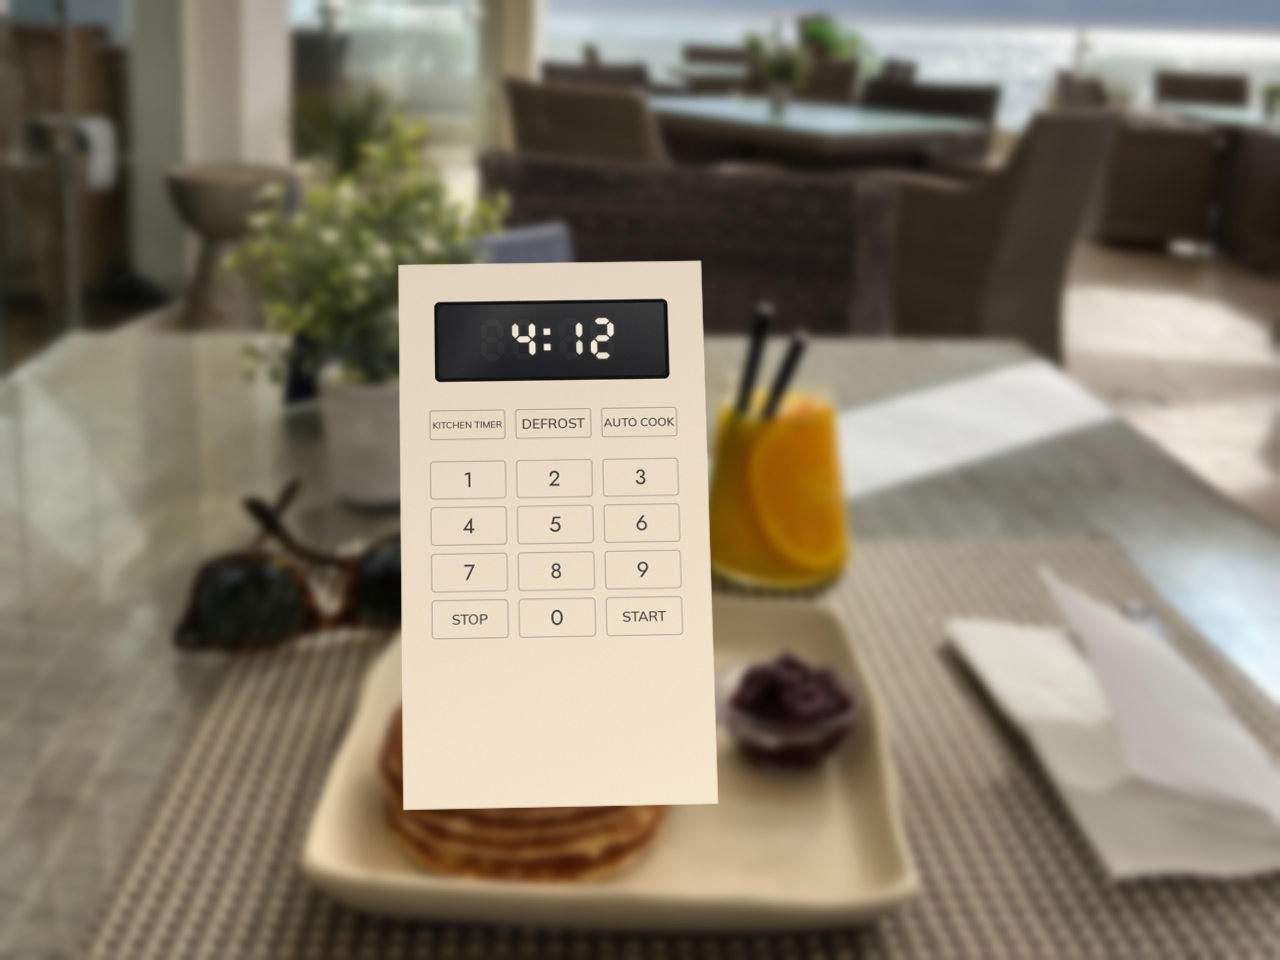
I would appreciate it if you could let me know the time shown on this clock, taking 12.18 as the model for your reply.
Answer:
4.12
